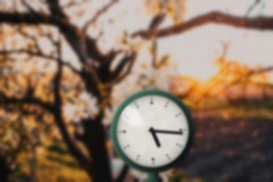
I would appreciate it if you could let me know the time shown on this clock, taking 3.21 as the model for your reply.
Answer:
5.16
